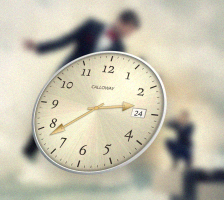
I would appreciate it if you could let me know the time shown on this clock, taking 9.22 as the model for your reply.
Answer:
2.38
